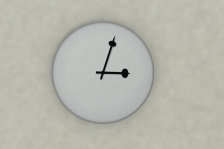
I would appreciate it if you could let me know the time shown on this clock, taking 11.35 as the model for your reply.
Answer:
3.03
